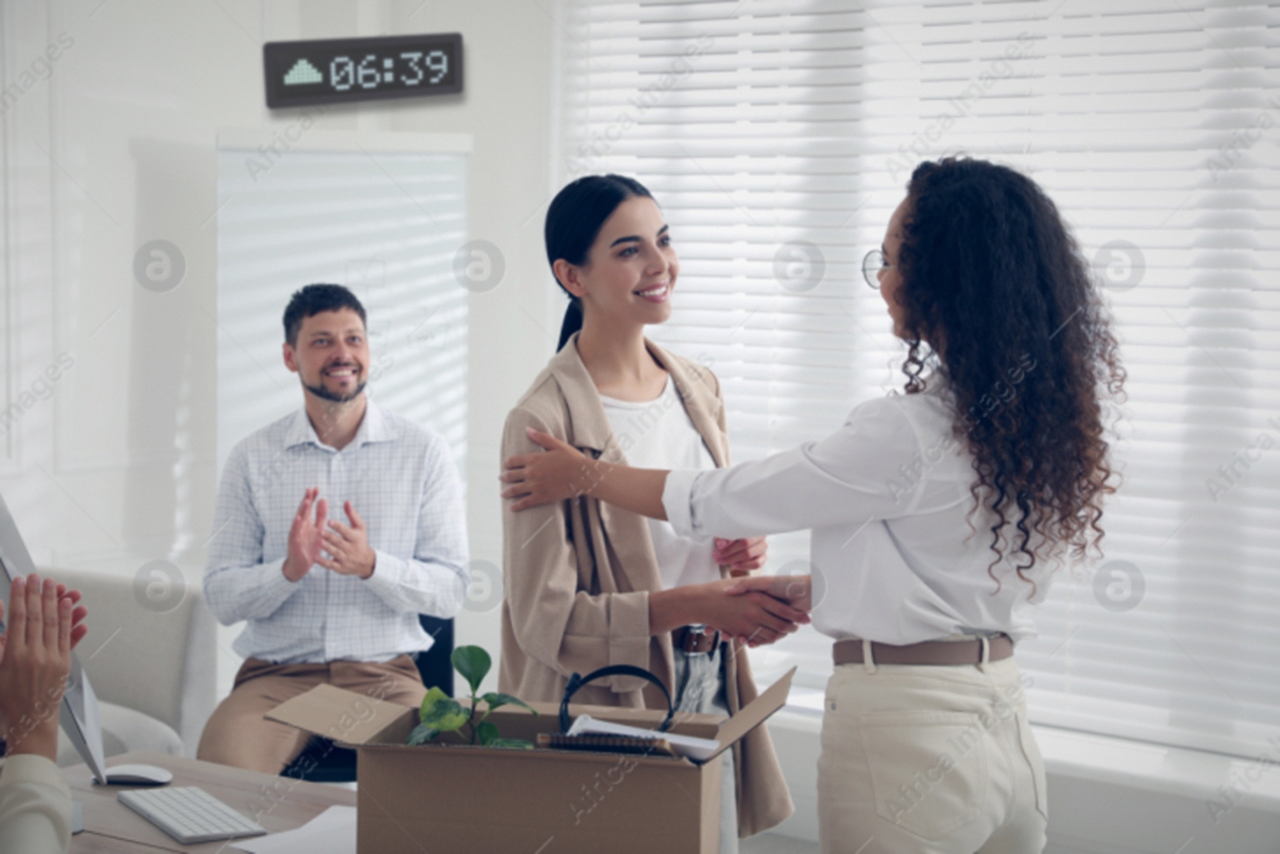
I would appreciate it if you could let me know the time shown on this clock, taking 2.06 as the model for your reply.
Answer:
6.39
